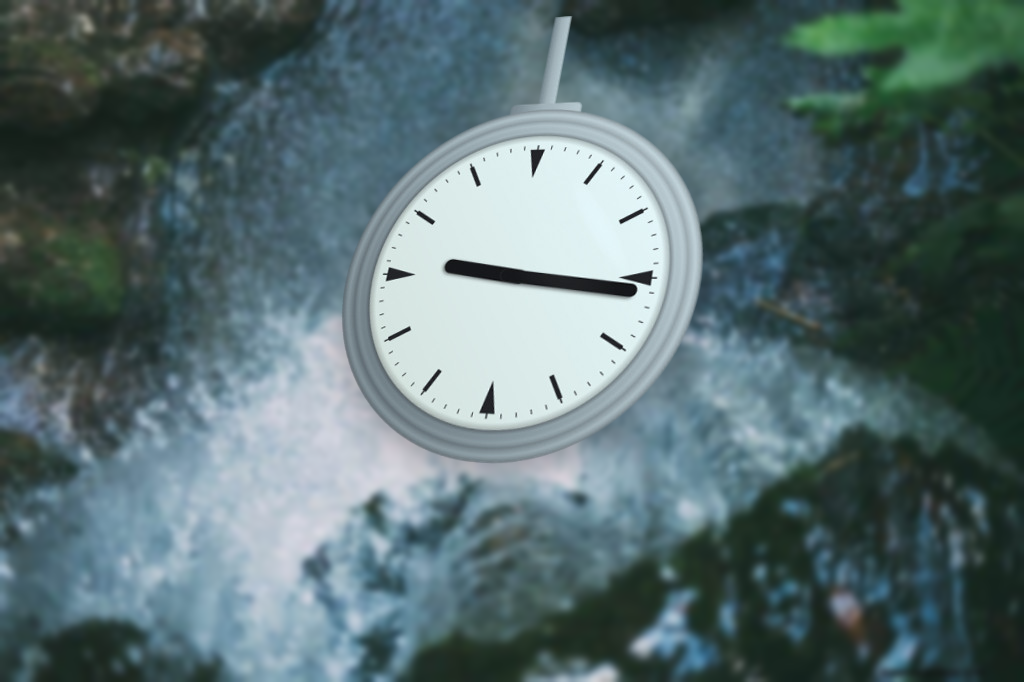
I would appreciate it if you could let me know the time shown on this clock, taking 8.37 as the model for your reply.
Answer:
9.16
